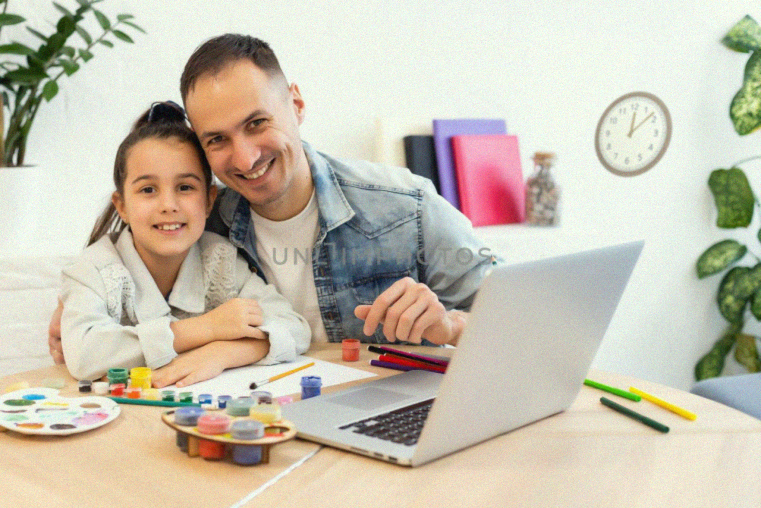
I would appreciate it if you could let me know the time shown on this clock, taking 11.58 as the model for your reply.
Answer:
12.08
